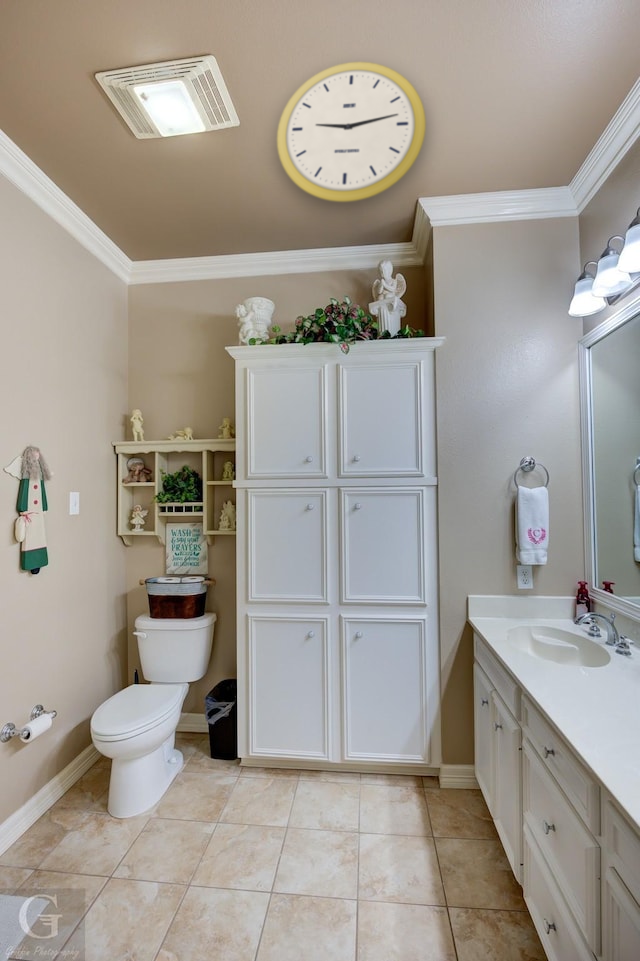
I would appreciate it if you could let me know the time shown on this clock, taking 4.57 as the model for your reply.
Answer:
9.13
